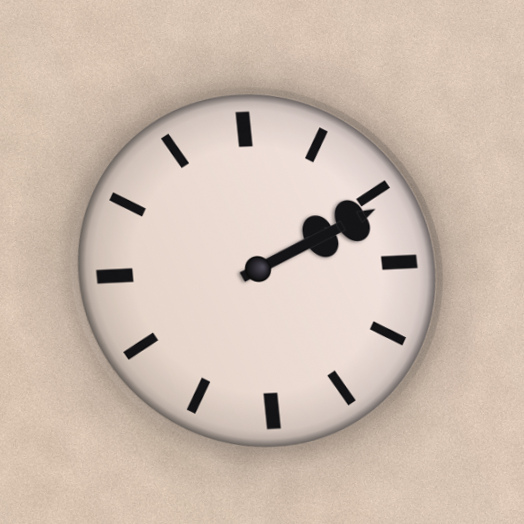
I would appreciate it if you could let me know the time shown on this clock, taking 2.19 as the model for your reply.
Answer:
2.11
